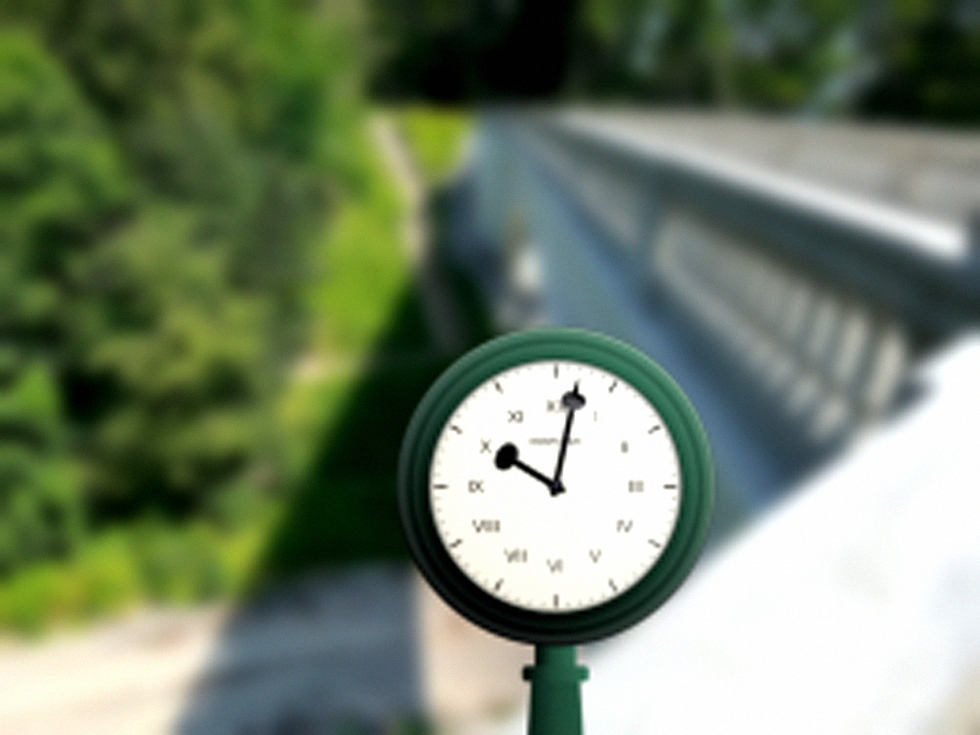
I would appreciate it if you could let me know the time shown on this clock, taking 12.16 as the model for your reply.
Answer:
10.02
